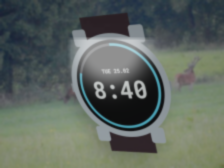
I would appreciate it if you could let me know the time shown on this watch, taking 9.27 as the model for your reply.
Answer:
8.40
